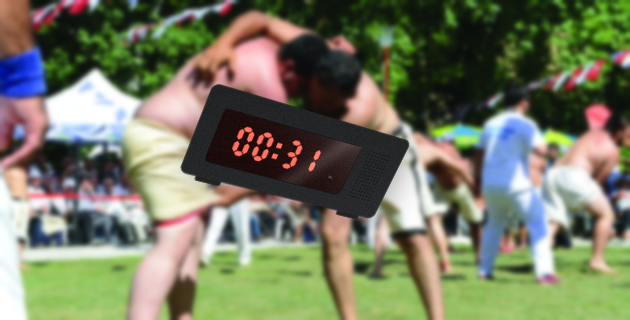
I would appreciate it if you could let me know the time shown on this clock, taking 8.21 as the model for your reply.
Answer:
0.31
